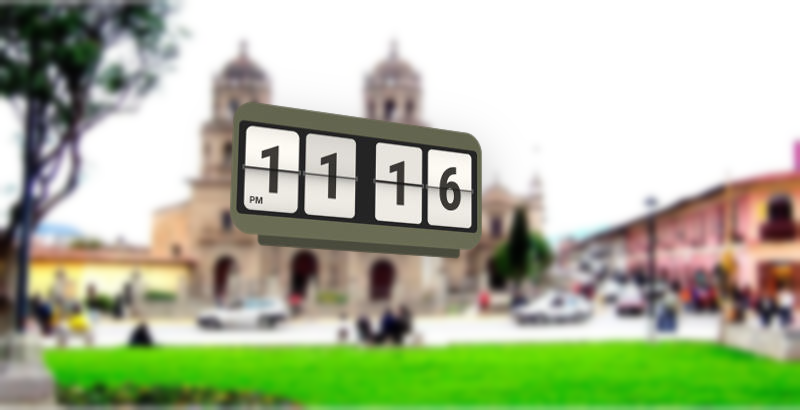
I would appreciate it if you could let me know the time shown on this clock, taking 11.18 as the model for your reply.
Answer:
11.16
